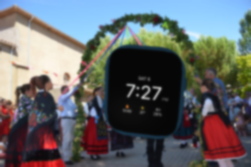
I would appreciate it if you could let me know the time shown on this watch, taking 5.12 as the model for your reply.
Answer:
7.27
